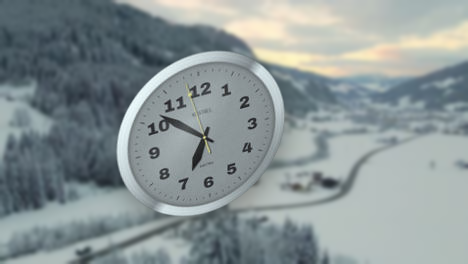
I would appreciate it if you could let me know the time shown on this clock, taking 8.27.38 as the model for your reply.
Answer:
6.51.58
